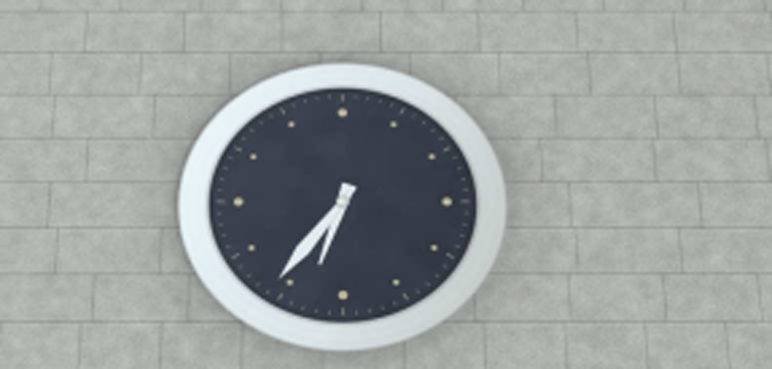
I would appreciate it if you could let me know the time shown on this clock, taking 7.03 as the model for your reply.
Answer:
6.36
